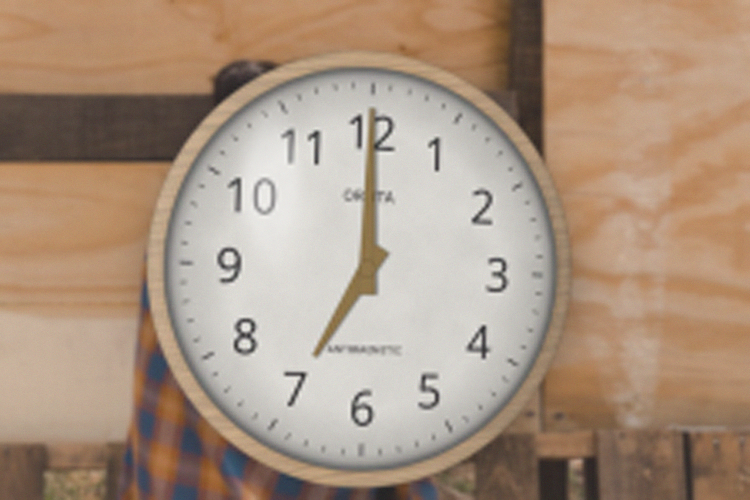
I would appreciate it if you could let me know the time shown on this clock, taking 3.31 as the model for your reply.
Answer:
7.00
